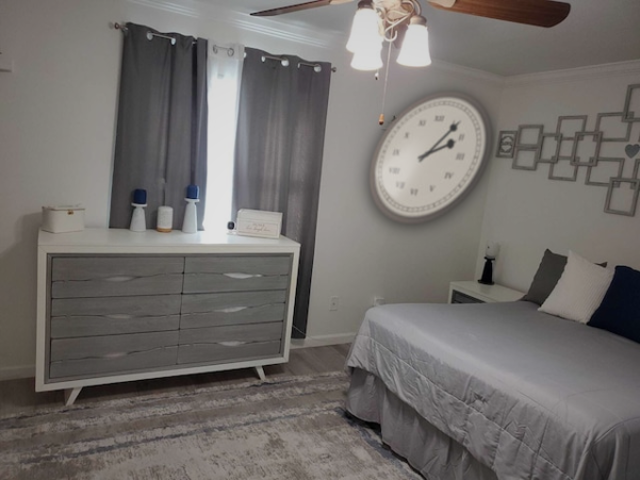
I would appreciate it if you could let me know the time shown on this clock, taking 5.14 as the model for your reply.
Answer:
2.06
